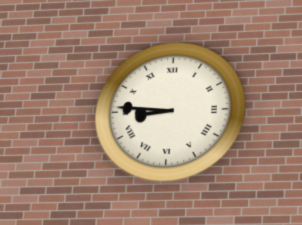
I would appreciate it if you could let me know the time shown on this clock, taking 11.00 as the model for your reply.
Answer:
8.46
